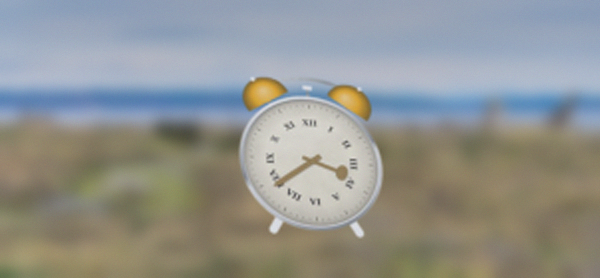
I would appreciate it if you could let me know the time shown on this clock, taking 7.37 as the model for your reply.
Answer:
3.39
